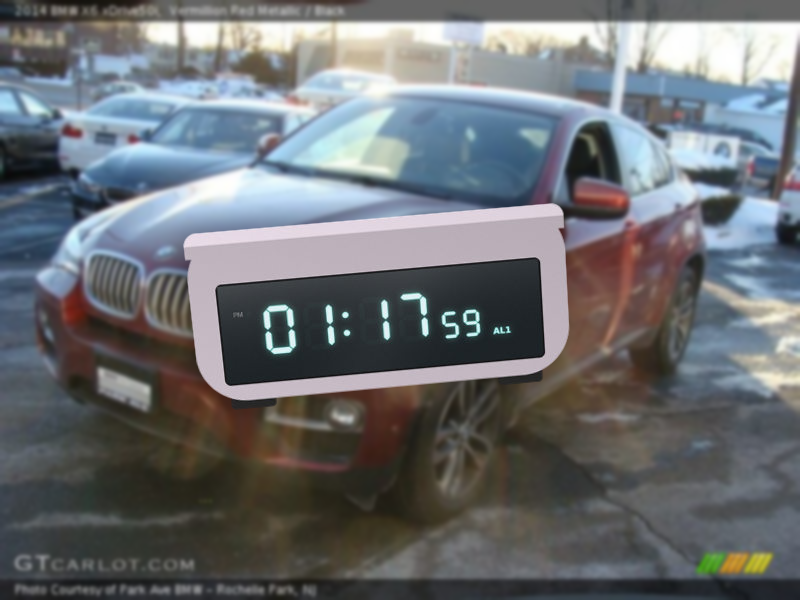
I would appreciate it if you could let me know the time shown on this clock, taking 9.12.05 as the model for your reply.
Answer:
1.17.59
